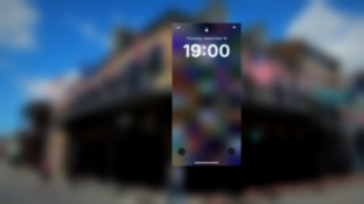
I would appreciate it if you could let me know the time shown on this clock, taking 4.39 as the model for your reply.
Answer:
19.00
